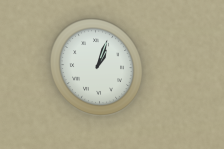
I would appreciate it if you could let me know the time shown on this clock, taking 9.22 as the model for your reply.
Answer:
1.04
